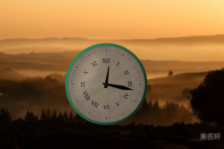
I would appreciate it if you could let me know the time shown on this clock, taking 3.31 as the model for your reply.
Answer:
12.17
